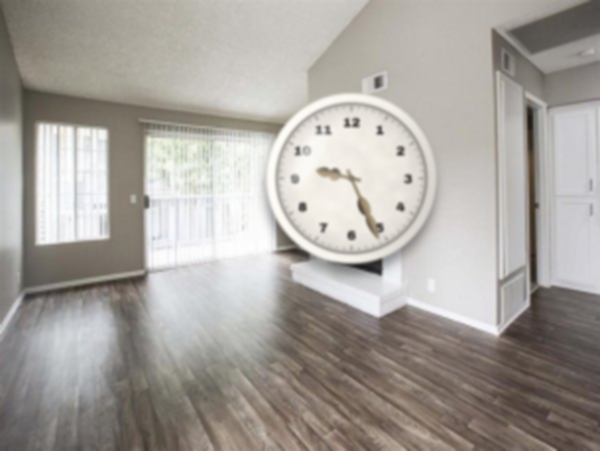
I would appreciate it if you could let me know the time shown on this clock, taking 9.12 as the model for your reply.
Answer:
9.26
